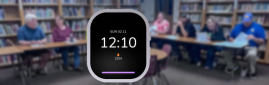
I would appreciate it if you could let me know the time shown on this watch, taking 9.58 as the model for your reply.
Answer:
12.10
